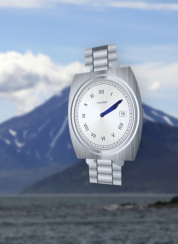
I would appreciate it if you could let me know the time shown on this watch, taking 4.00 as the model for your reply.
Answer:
2.10
